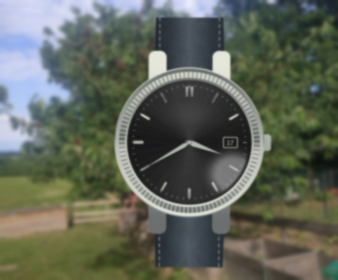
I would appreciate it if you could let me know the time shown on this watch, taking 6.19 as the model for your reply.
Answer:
3.40
